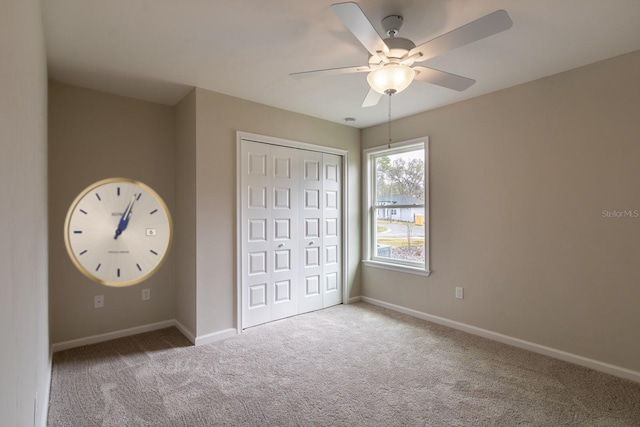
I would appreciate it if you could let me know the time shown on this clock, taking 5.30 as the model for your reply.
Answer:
1.04
